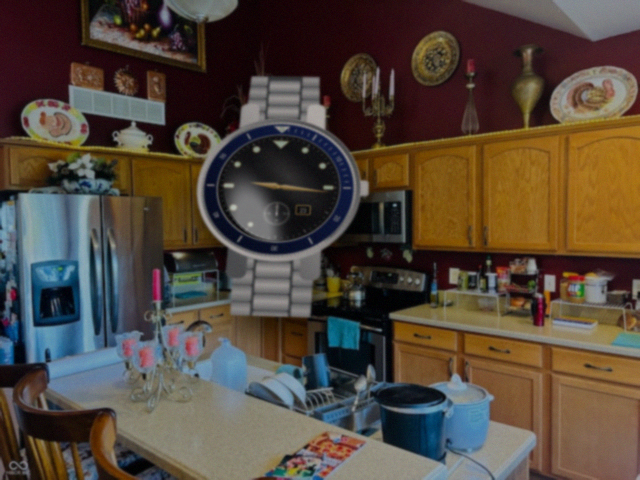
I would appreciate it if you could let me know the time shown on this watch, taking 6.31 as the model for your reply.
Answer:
9.16
